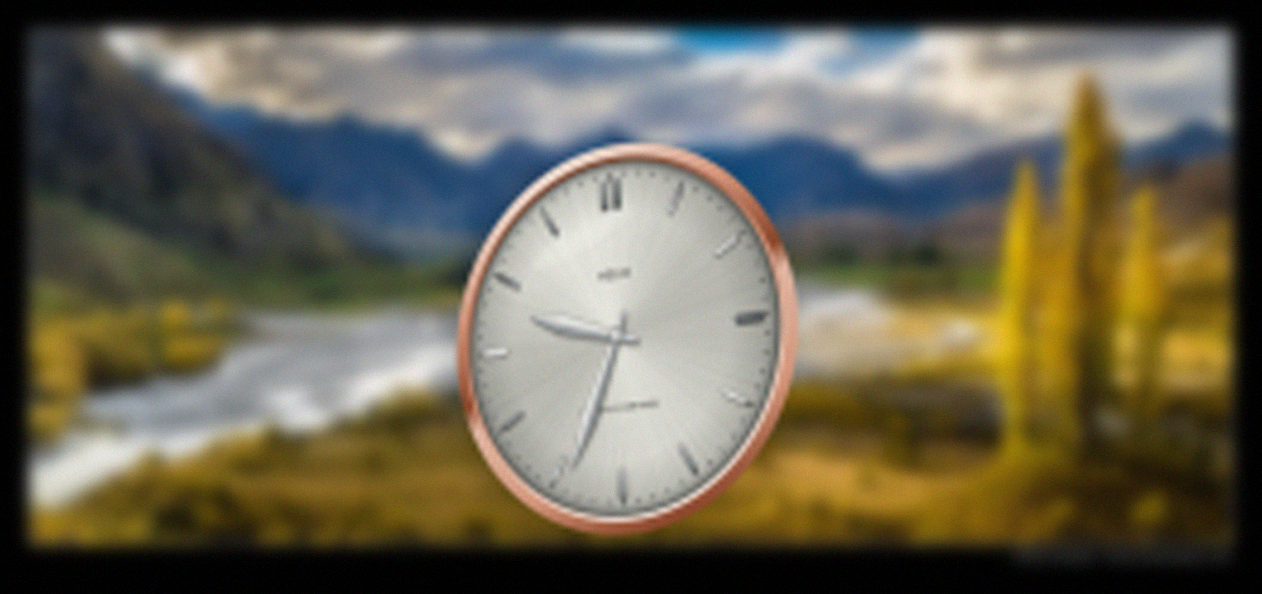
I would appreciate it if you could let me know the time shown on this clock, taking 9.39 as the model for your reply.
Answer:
9.34
